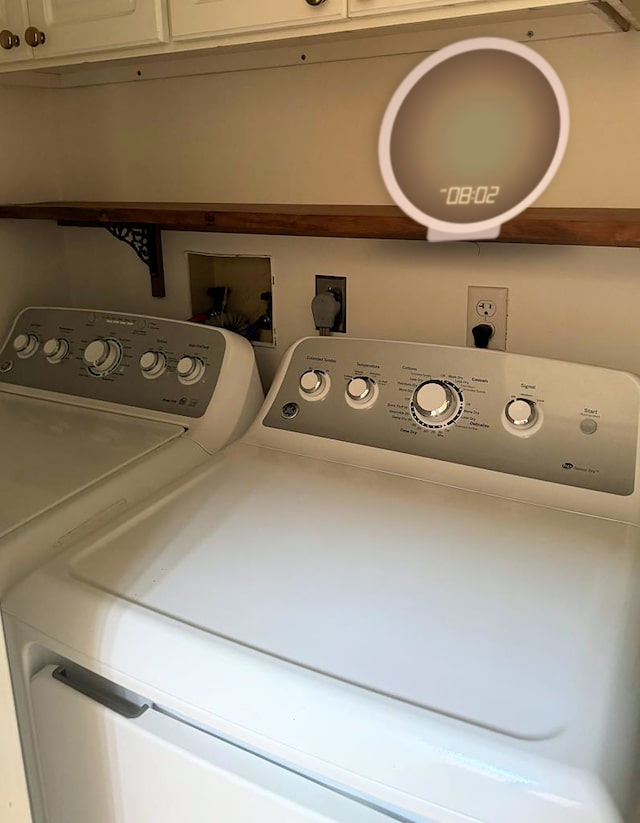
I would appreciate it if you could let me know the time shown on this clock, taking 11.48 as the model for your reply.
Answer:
8.02
